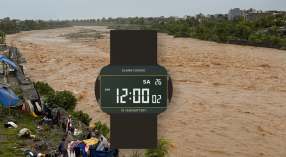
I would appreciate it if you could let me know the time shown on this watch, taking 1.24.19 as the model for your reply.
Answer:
12.00.02
